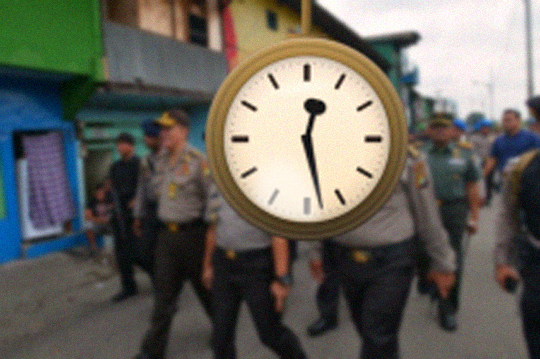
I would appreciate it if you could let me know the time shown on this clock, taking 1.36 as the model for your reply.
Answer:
12.28
